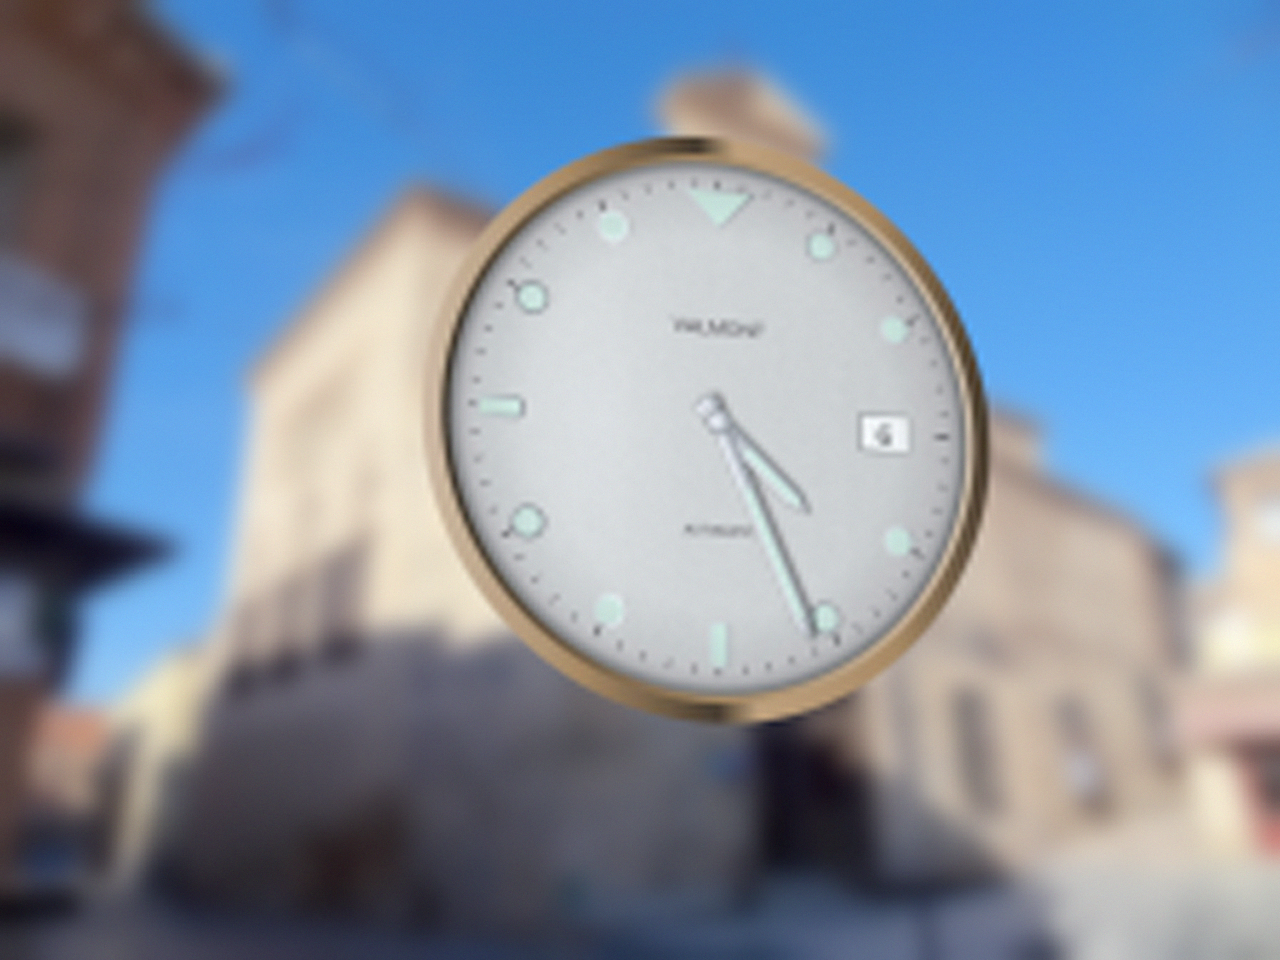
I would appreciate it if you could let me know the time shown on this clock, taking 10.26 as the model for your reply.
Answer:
4.26
